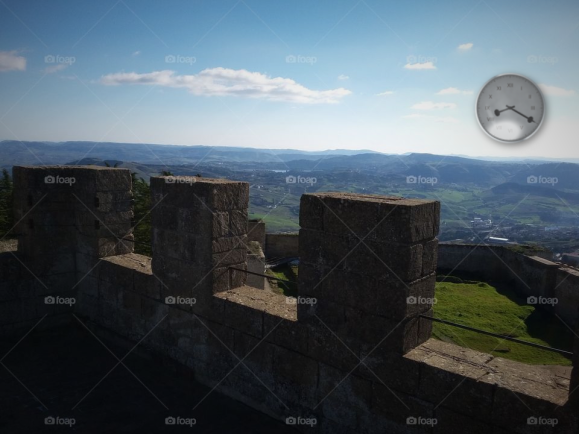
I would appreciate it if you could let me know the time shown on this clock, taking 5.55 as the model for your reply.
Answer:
8.20
